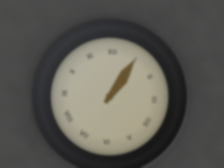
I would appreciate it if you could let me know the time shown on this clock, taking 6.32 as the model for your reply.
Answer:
1.05
